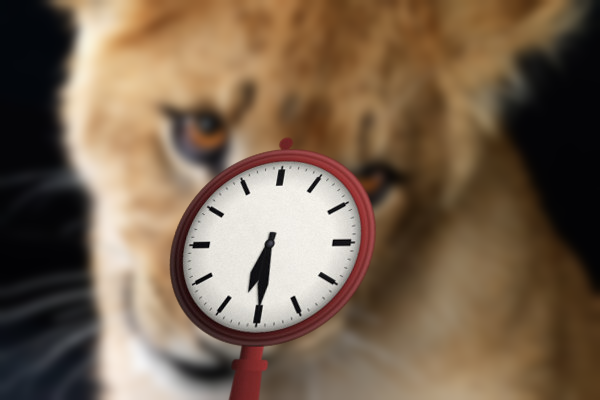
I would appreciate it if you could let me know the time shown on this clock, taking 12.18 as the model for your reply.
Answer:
6.30
